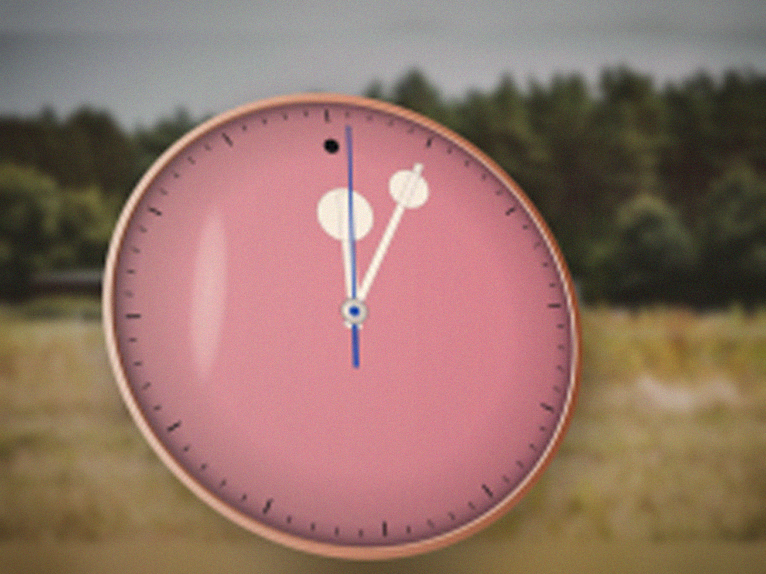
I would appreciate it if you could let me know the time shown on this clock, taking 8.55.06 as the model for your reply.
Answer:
12.05.01
